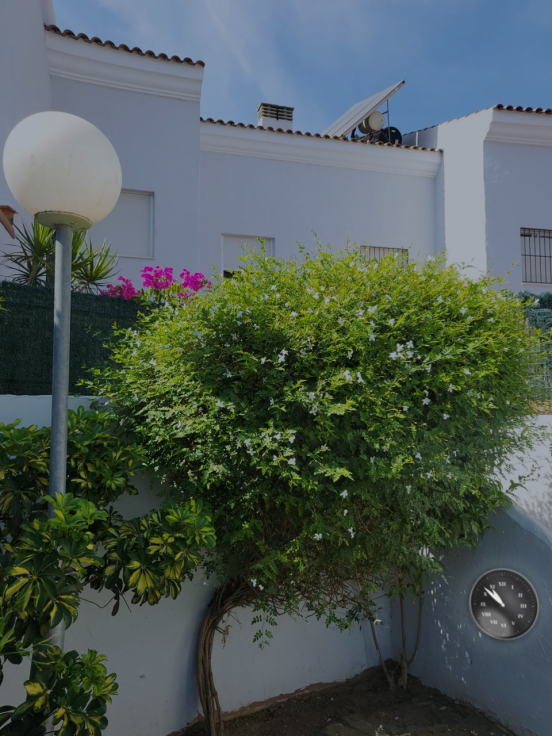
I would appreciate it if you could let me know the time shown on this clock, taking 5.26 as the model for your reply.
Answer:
10.52
